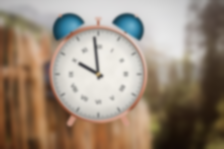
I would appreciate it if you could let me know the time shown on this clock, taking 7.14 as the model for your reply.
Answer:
9.59
